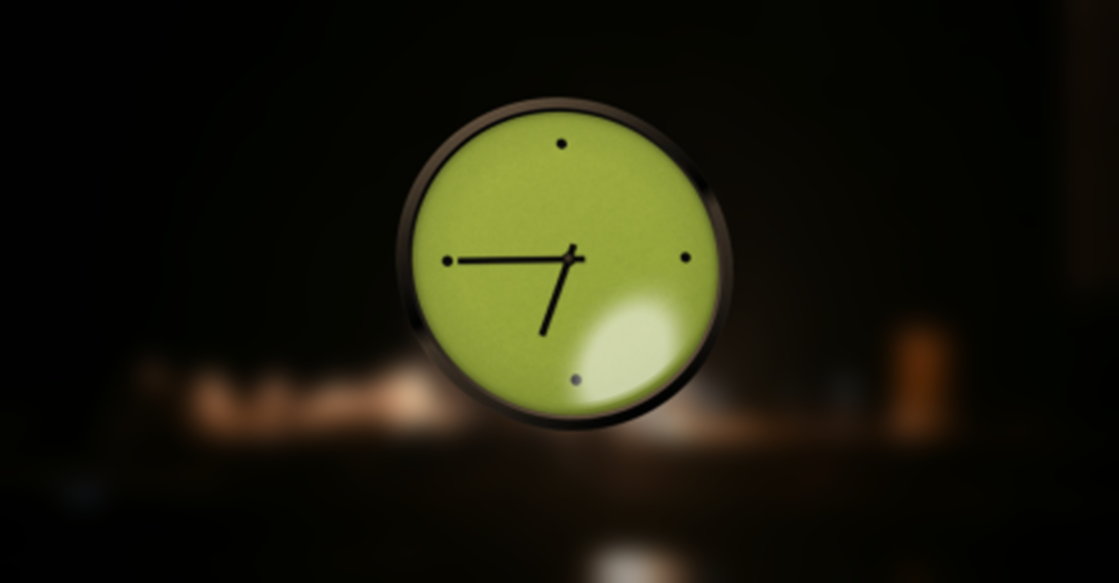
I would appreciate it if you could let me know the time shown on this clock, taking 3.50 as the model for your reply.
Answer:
6.45
